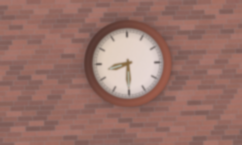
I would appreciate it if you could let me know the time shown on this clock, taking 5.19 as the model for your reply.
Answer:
8.30
